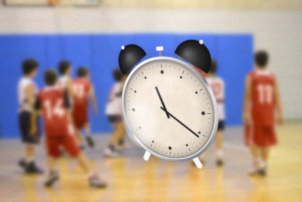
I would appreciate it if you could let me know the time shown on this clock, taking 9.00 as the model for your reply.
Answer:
11.21
